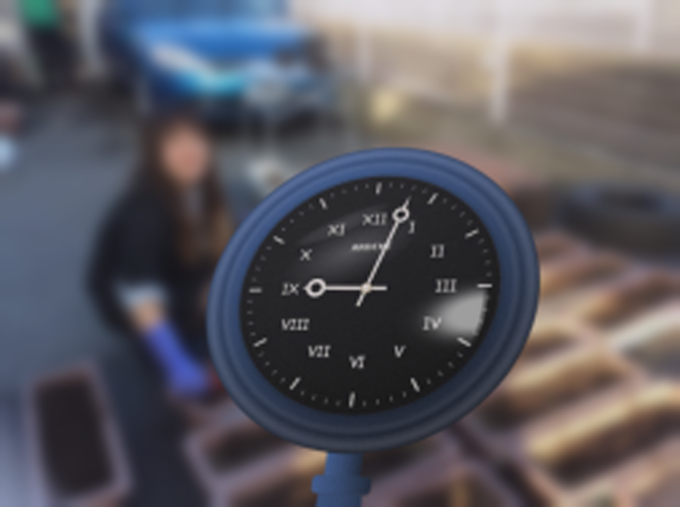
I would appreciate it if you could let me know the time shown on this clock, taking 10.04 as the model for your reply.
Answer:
9.03
